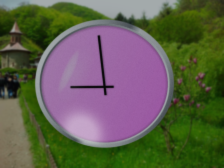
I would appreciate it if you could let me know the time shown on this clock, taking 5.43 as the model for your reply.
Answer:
8.59
